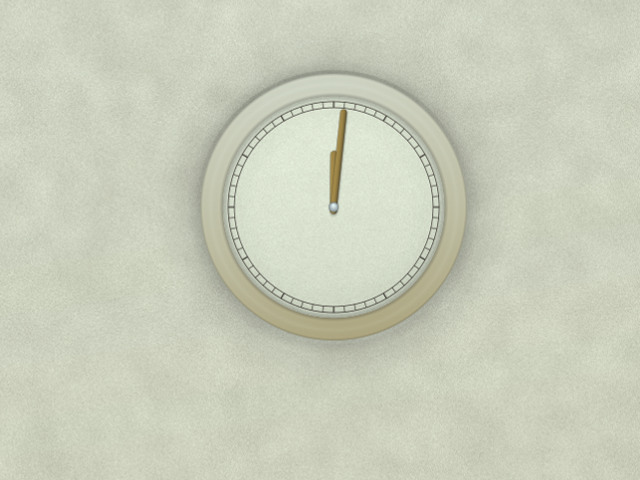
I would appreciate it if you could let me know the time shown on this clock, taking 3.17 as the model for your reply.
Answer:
12.01
